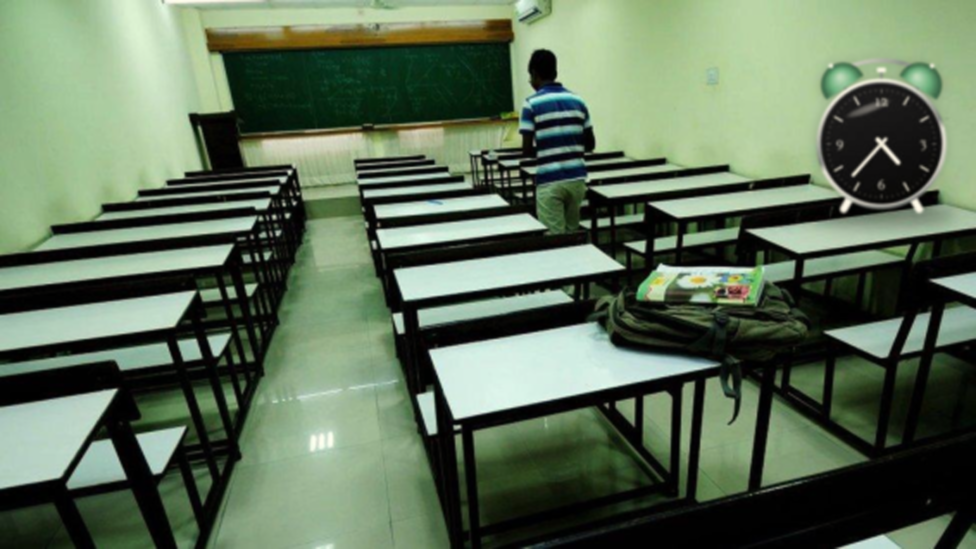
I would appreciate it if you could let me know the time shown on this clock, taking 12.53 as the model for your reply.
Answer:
4.37
